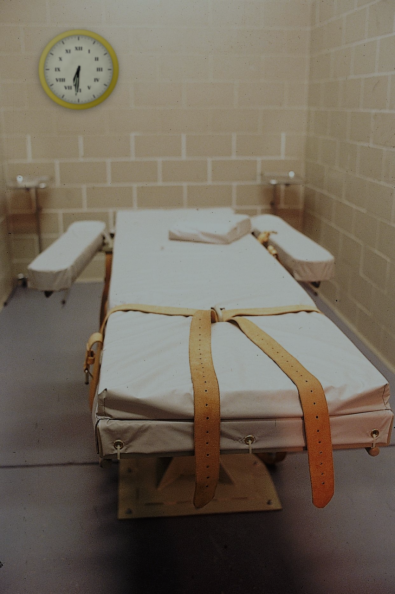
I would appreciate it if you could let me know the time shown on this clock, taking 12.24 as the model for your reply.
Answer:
6.31
